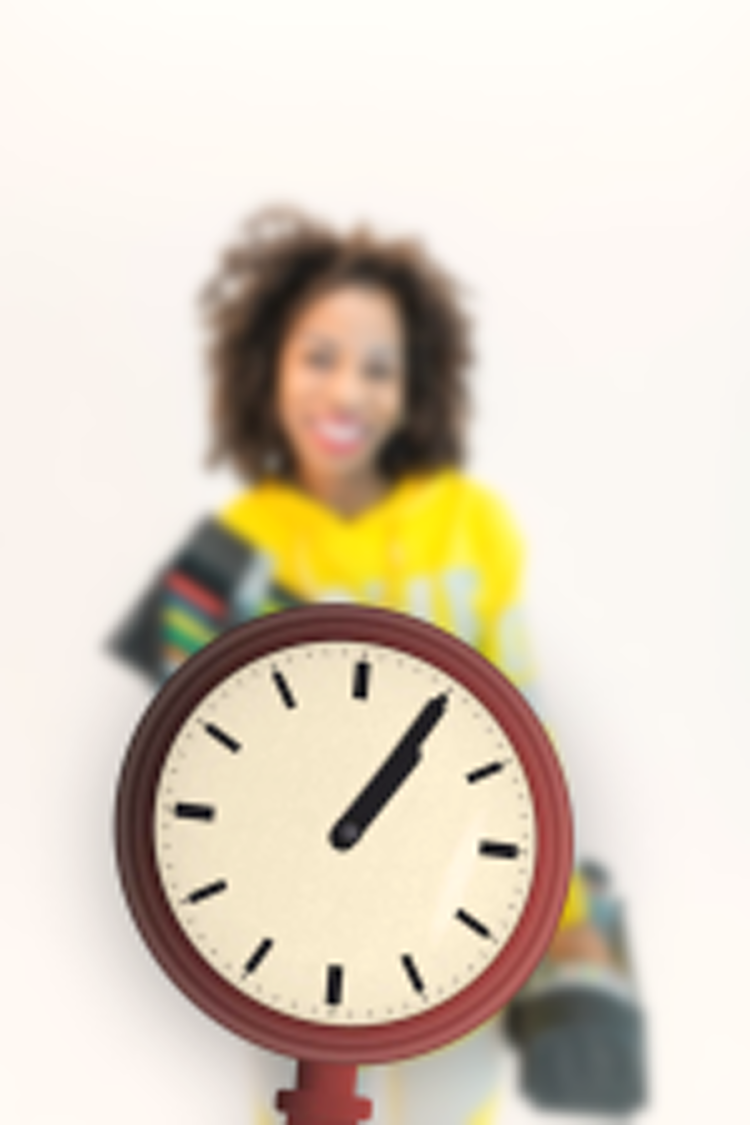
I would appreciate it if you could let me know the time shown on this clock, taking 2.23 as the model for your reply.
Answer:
1.05
